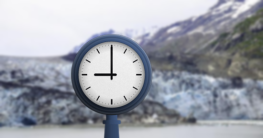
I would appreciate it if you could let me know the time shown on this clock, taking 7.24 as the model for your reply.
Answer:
9.00
